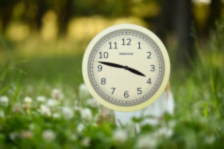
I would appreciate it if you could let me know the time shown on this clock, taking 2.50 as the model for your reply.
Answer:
3.47
